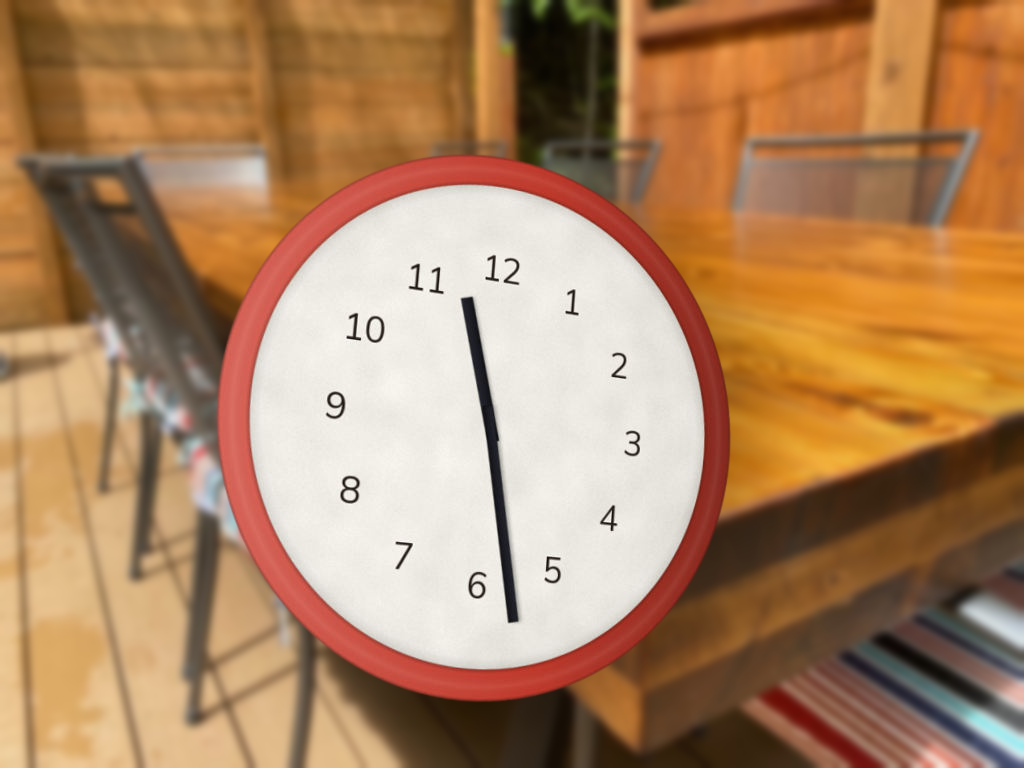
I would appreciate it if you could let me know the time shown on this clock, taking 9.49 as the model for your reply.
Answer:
11.28
